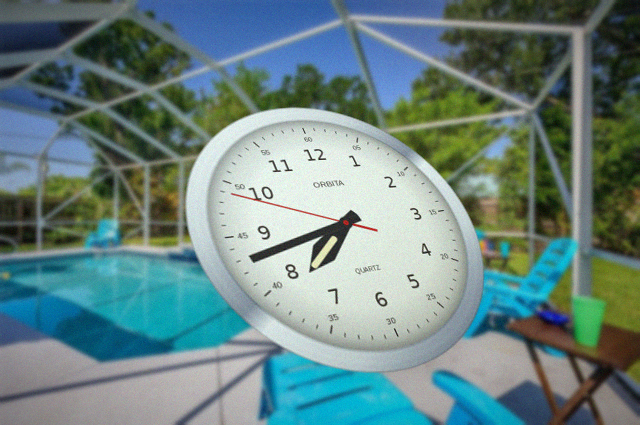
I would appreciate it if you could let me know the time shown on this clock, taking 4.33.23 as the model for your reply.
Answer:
7.42.49
